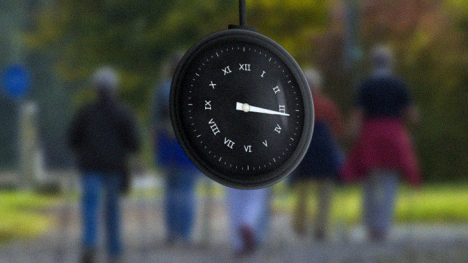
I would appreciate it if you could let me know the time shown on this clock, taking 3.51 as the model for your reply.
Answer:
3.16
